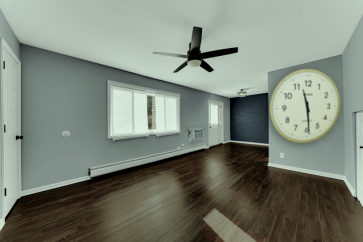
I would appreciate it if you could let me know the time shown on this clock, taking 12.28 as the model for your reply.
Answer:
11.29
